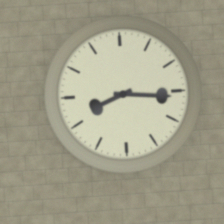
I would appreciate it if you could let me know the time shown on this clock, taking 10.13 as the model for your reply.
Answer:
8.16
